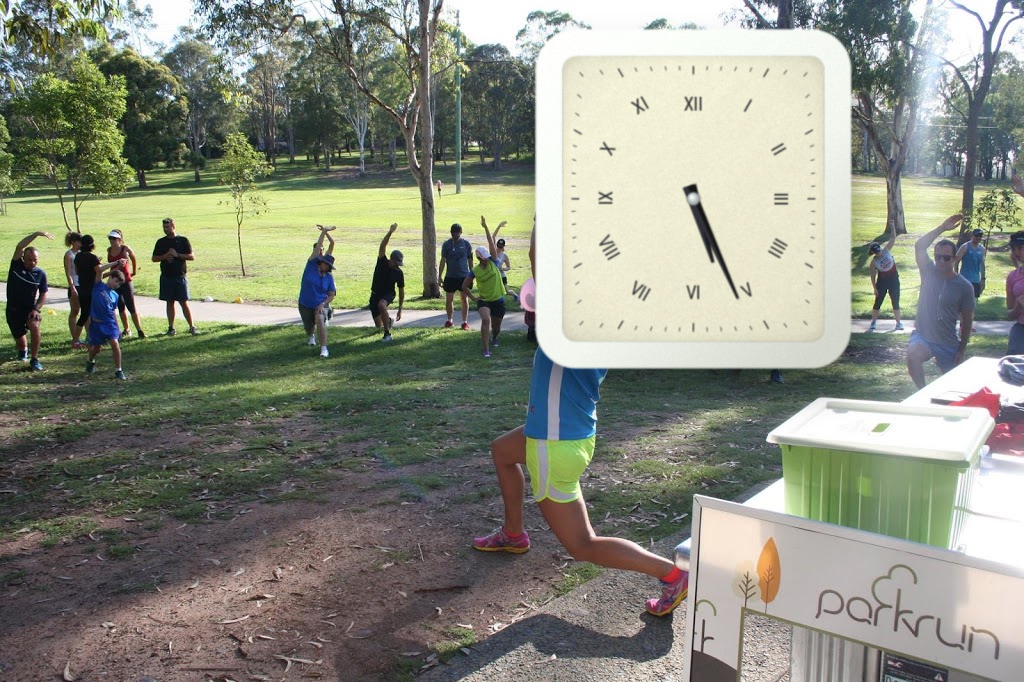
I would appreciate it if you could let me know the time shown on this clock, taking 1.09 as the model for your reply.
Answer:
5.26
